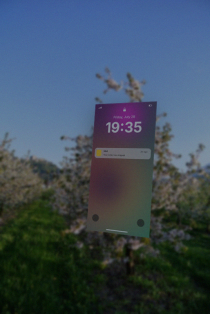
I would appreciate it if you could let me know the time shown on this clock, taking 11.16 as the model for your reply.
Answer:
19.35
